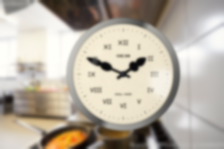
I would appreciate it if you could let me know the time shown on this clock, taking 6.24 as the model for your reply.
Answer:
1.49
